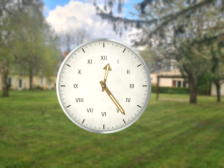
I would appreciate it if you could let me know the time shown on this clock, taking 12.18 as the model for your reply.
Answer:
12.24
